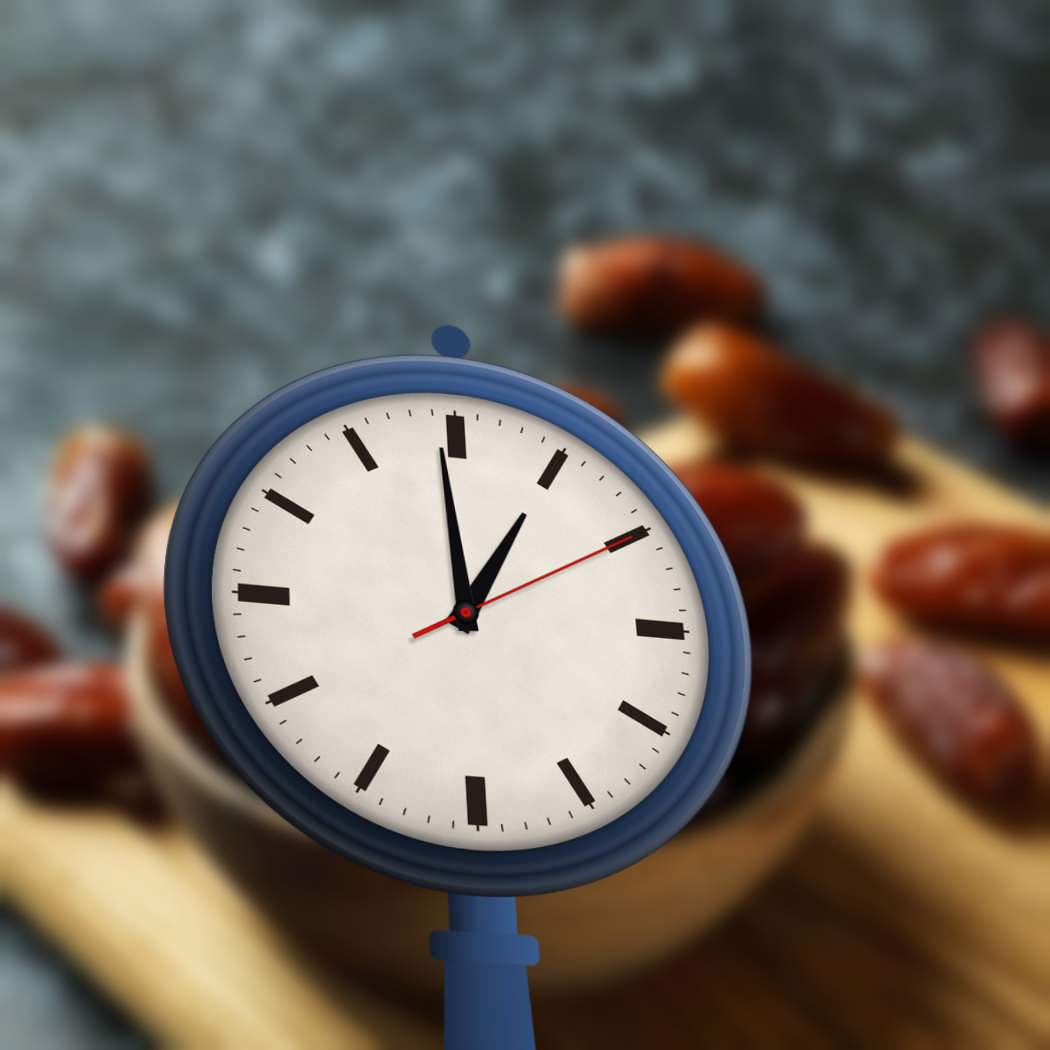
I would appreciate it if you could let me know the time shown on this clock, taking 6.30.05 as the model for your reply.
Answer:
12.59.10
